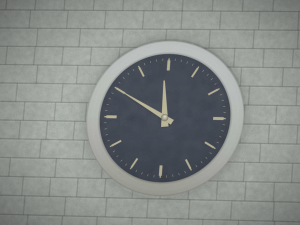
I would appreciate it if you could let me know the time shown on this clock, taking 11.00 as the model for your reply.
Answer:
11.50
